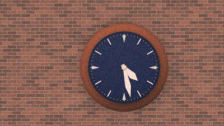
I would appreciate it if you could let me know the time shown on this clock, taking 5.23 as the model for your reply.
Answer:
4.28
